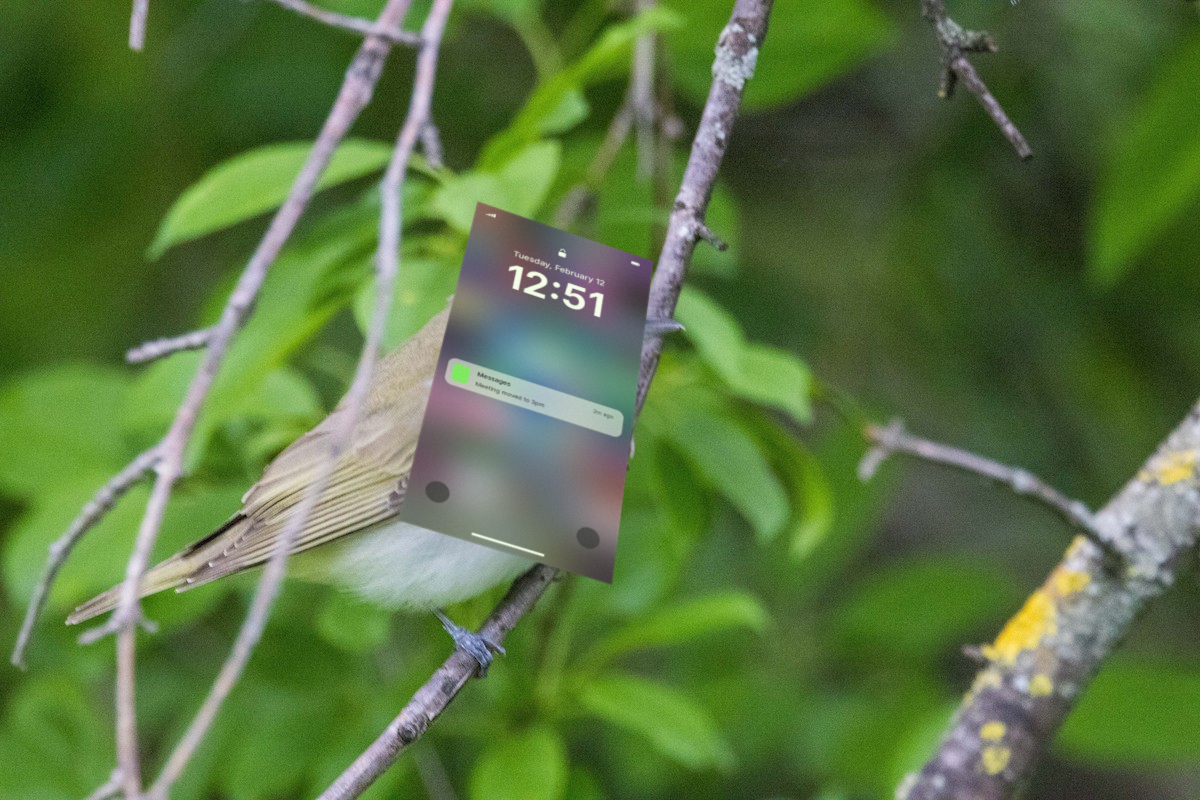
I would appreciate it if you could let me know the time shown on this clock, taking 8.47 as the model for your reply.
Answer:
12.51
